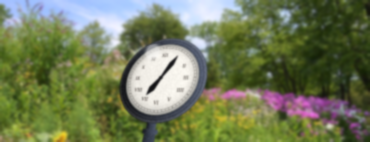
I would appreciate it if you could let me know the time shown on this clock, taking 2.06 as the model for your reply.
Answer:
7.05
